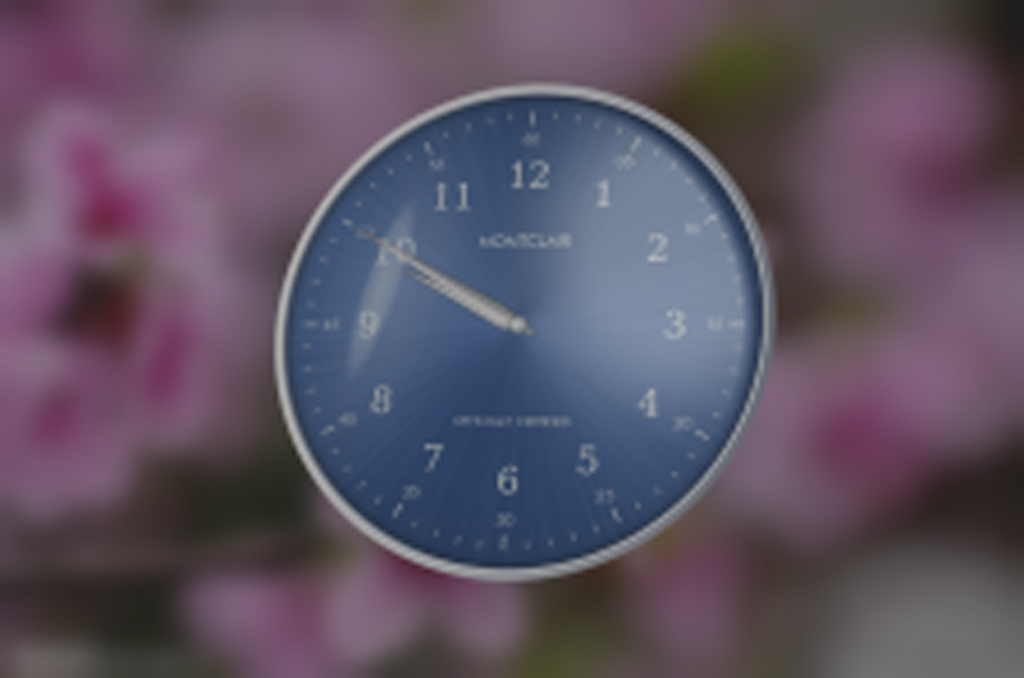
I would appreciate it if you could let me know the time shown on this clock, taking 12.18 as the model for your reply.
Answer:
9.50
